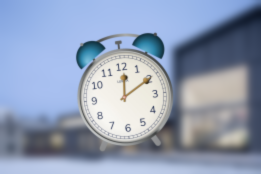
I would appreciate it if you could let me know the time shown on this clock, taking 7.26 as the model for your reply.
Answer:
12.10
